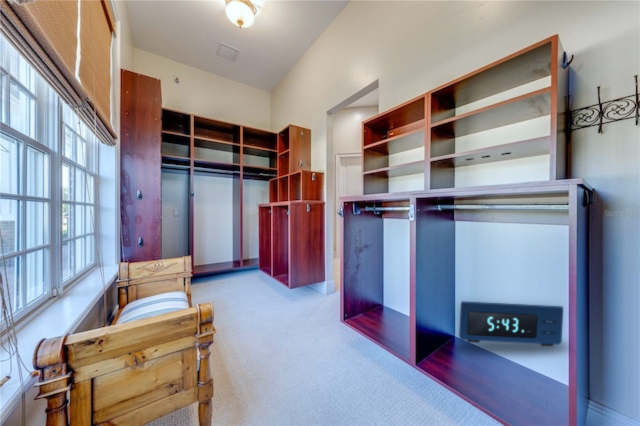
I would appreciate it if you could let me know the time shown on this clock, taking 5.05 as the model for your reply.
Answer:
5.43
